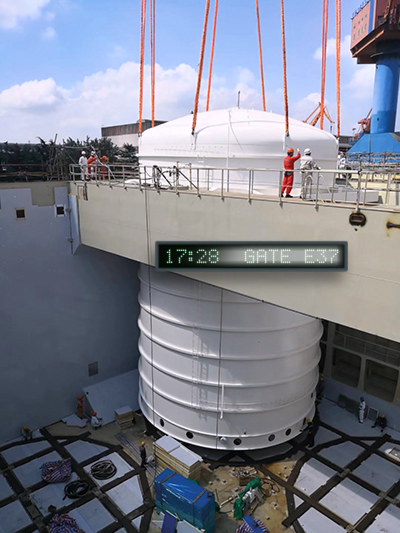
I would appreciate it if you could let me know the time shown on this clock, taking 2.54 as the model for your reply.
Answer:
17.28
